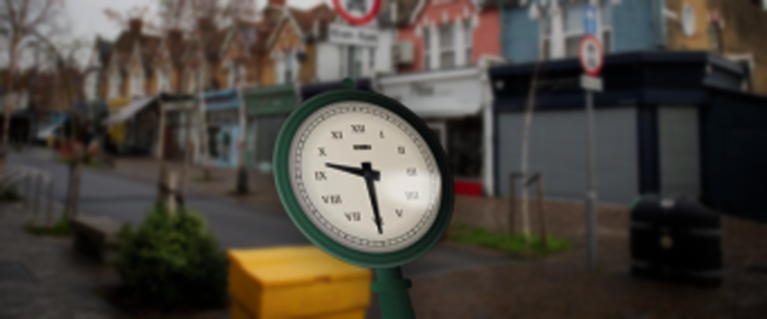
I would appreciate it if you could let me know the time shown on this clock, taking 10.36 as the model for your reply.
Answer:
9.30
